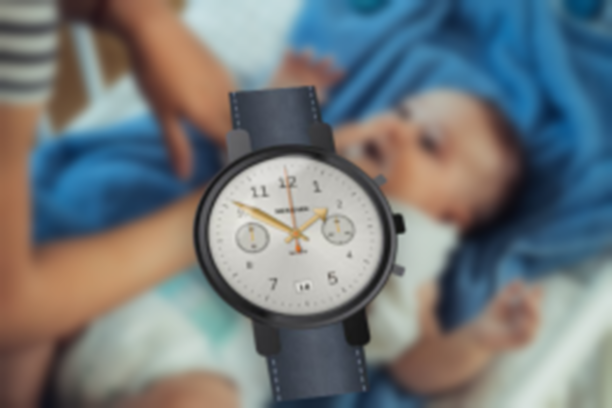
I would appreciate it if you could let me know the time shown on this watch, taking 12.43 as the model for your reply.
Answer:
1.51
